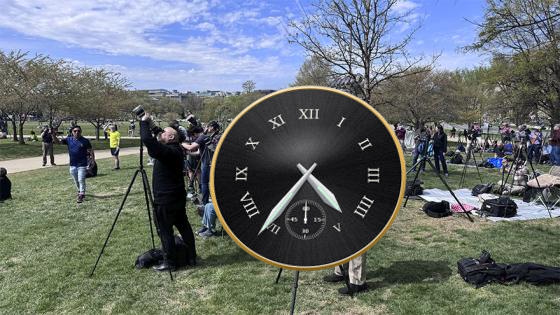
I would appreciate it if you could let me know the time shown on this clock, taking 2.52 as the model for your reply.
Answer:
4.36
